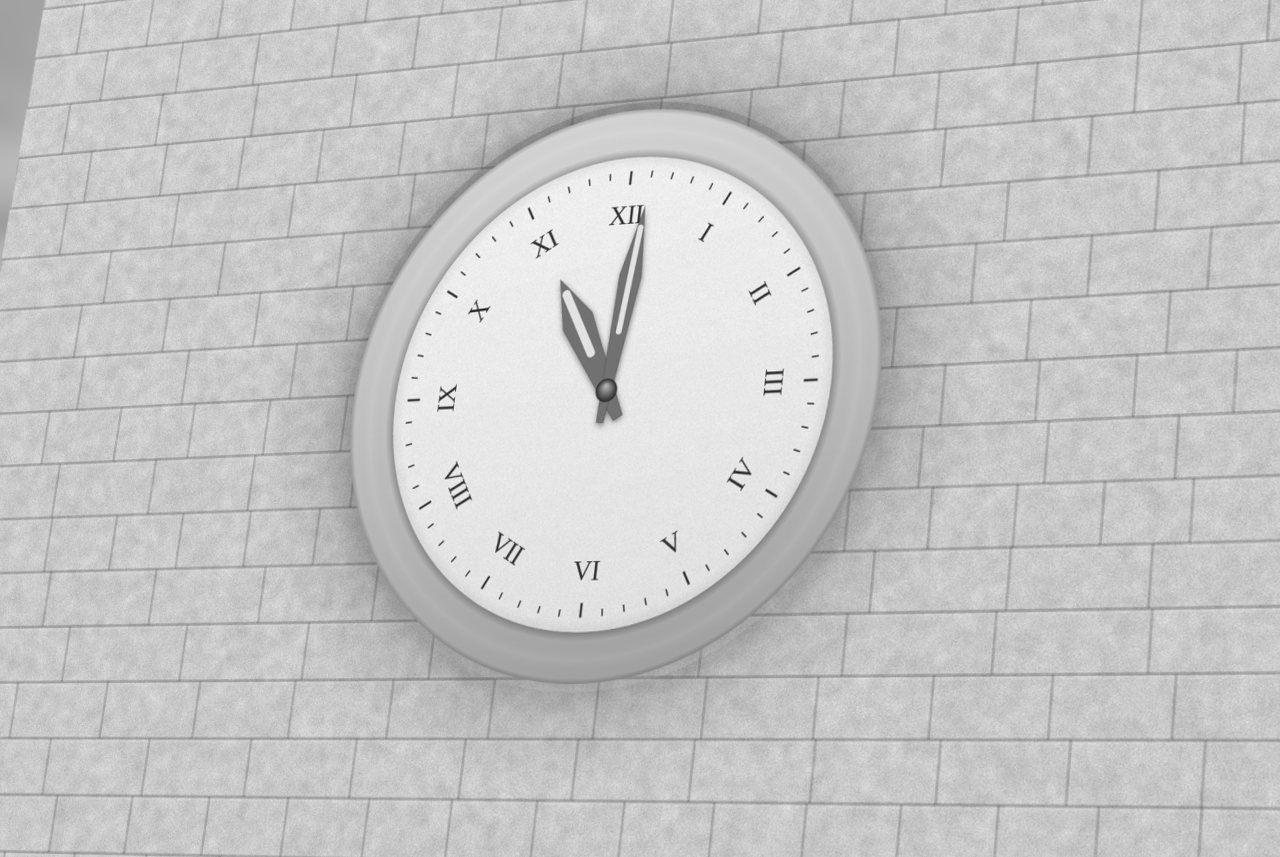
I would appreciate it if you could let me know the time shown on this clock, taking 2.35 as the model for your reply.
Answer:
11.01
